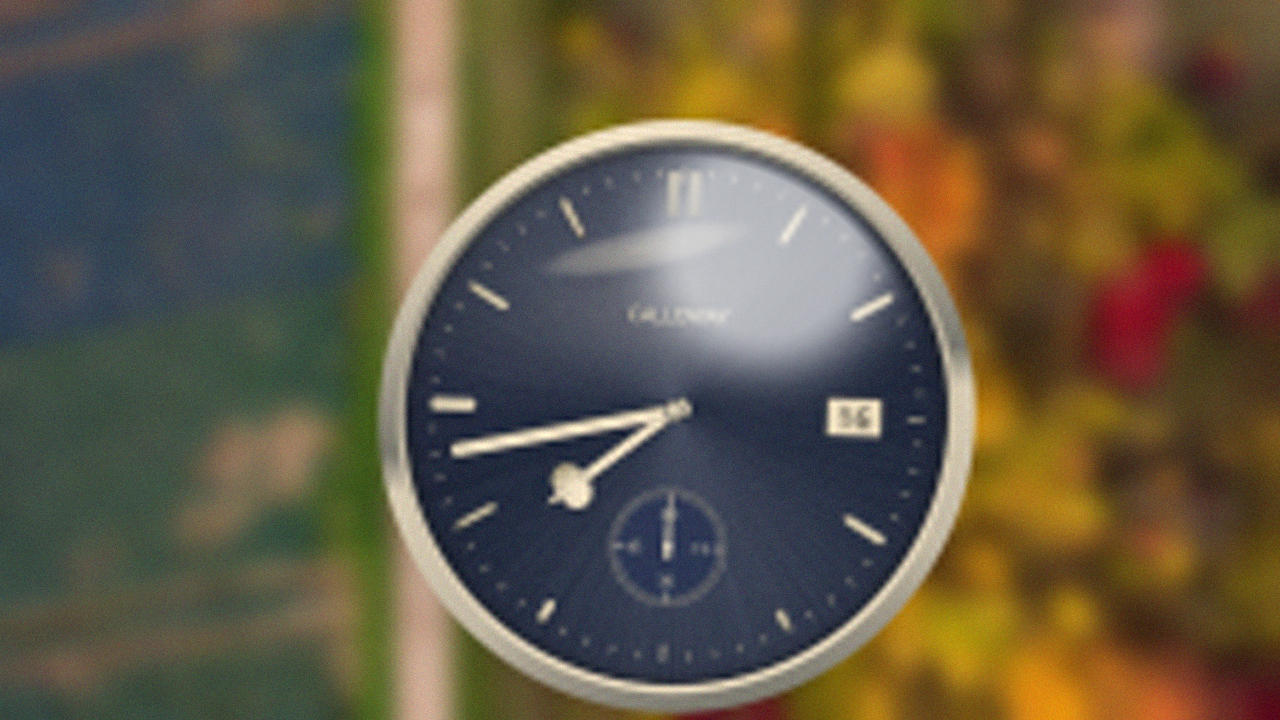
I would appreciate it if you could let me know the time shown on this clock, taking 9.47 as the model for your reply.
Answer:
7.43
